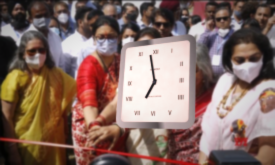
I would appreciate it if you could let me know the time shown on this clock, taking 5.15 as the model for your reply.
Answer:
6.58
